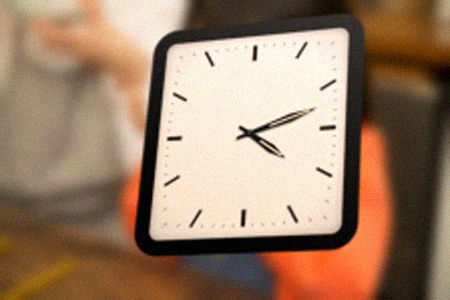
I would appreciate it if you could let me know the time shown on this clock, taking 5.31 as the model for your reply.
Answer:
4.12
